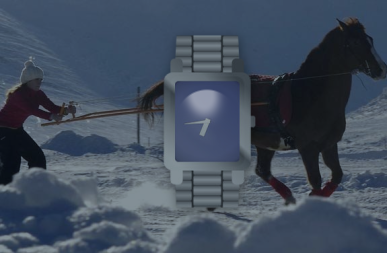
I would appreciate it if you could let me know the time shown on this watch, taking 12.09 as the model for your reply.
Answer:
6.44
